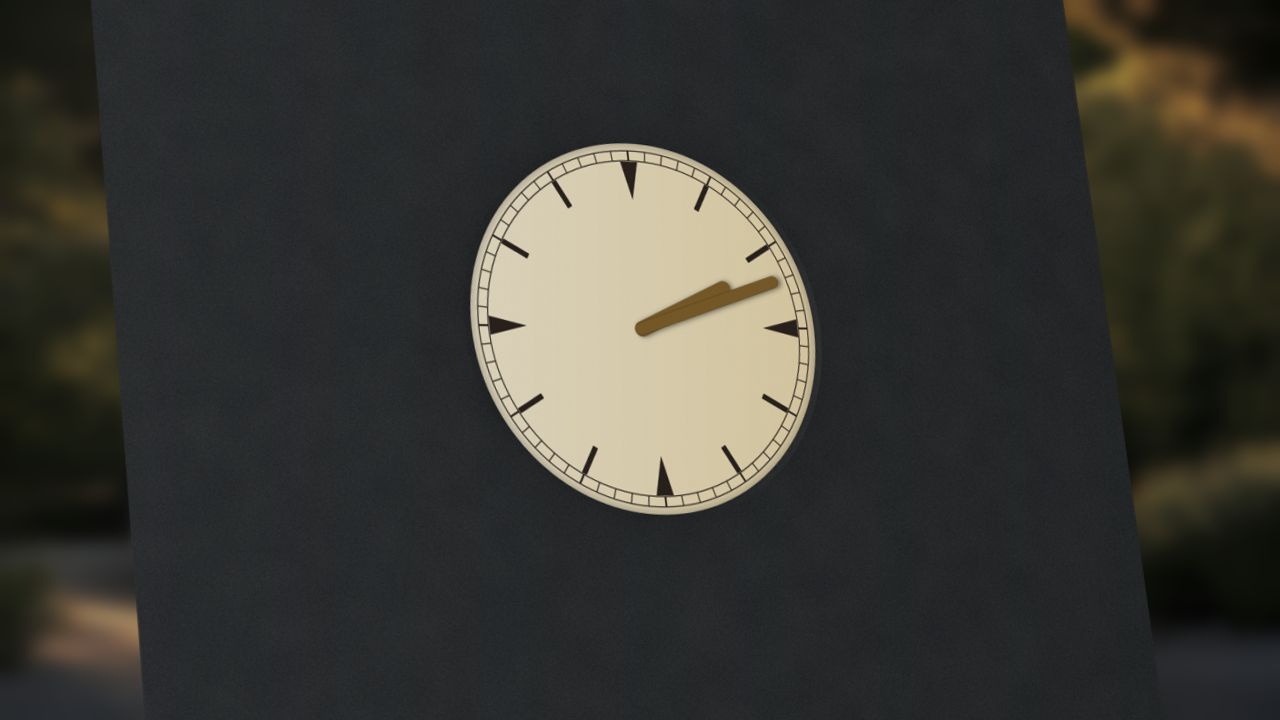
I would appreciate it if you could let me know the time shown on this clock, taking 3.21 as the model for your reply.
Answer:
2.12
